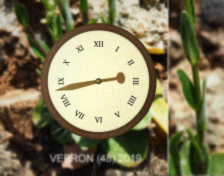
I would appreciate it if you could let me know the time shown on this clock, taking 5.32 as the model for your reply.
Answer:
2.43
